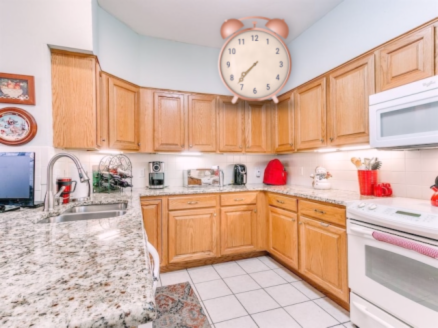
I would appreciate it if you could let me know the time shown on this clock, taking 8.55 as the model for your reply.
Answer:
7.37
